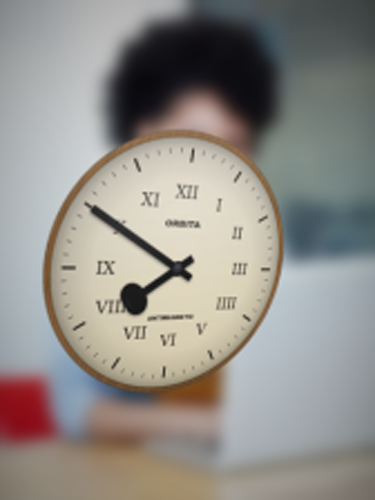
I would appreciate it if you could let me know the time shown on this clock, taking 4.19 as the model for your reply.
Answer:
7.50
